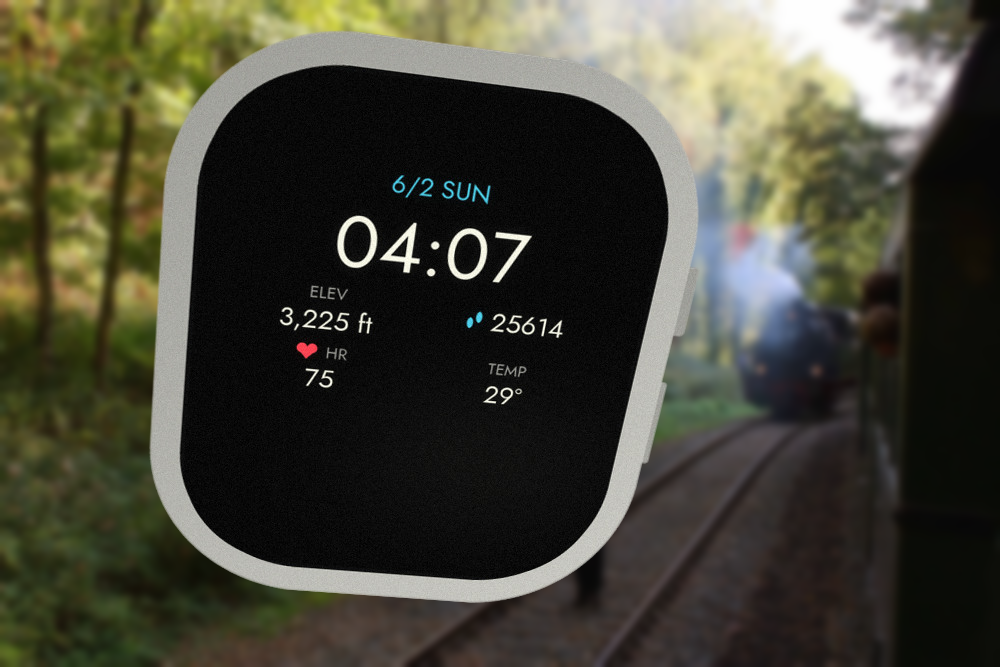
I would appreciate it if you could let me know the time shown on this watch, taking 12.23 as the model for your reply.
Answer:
4.07
